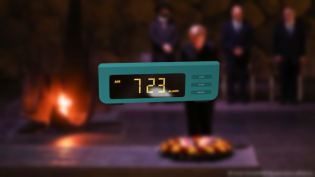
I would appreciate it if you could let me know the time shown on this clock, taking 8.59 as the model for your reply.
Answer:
7.23
